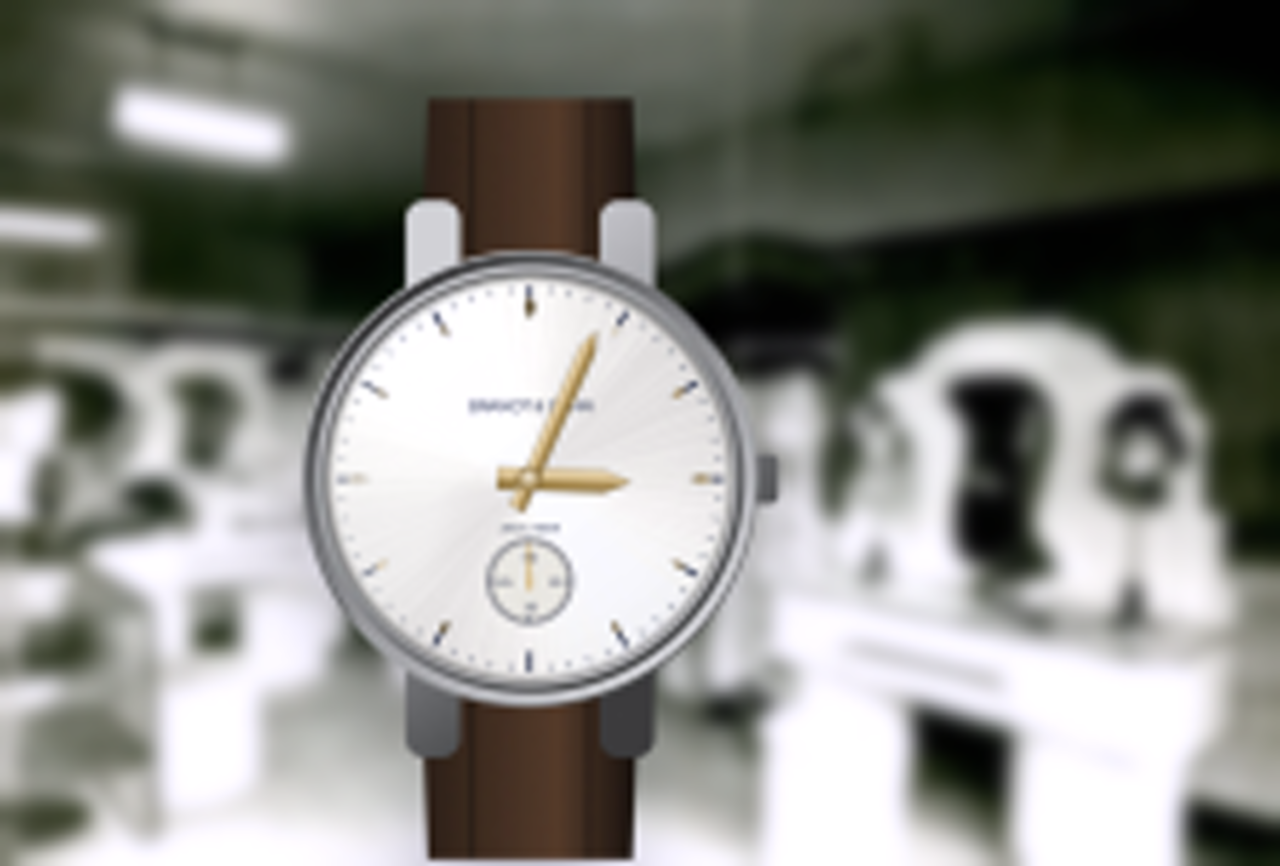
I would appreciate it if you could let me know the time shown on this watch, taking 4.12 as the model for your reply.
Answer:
3.04
